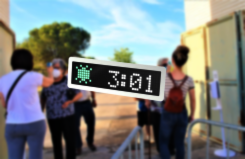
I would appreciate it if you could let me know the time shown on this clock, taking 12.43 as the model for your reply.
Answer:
3.01
